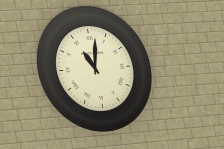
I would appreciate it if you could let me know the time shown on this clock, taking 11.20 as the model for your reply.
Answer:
11.02
